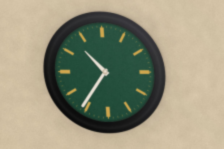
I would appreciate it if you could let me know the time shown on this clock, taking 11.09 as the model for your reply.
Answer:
10.36
